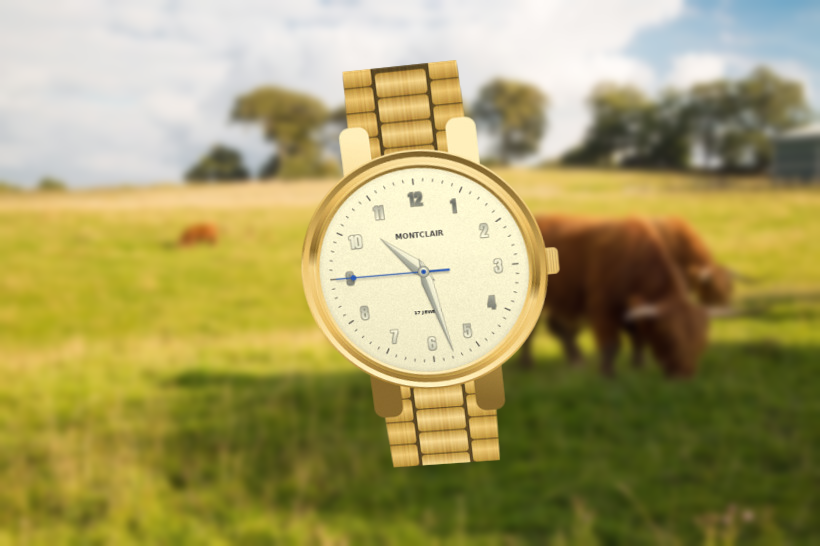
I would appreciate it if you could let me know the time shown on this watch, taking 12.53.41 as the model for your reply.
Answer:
10.27.45
